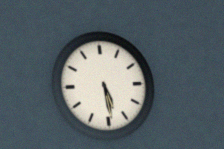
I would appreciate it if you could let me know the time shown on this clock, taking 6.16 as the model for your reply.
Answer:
5.29
